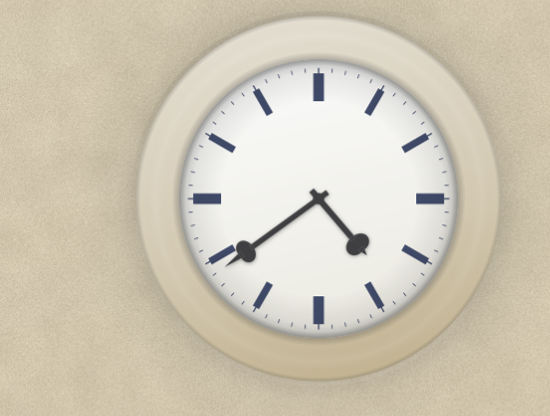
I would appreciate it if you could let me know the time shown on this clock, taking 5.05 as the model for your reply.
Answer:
4.39
